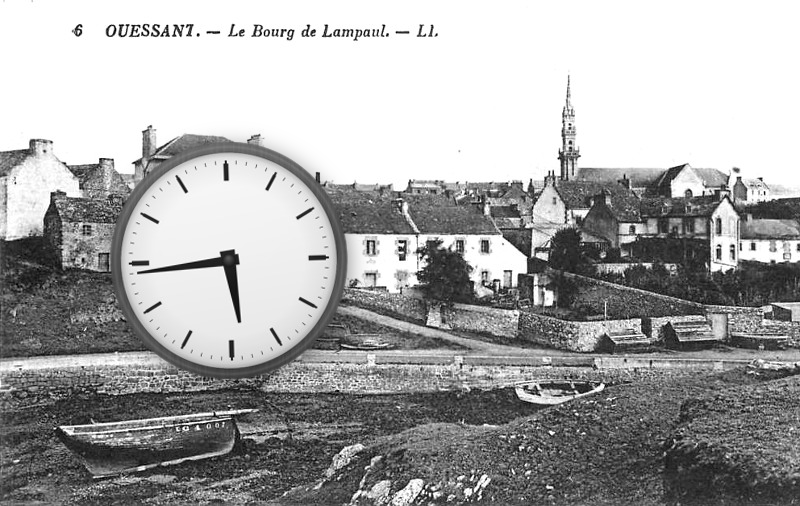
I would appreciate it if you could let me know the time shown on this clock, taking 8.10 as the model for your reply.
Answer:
5.44
